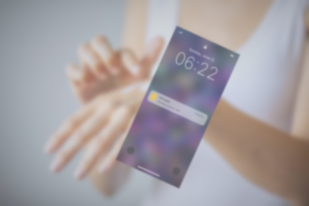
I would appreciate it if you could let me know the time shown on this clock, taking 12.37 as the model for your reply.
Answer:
6.22
